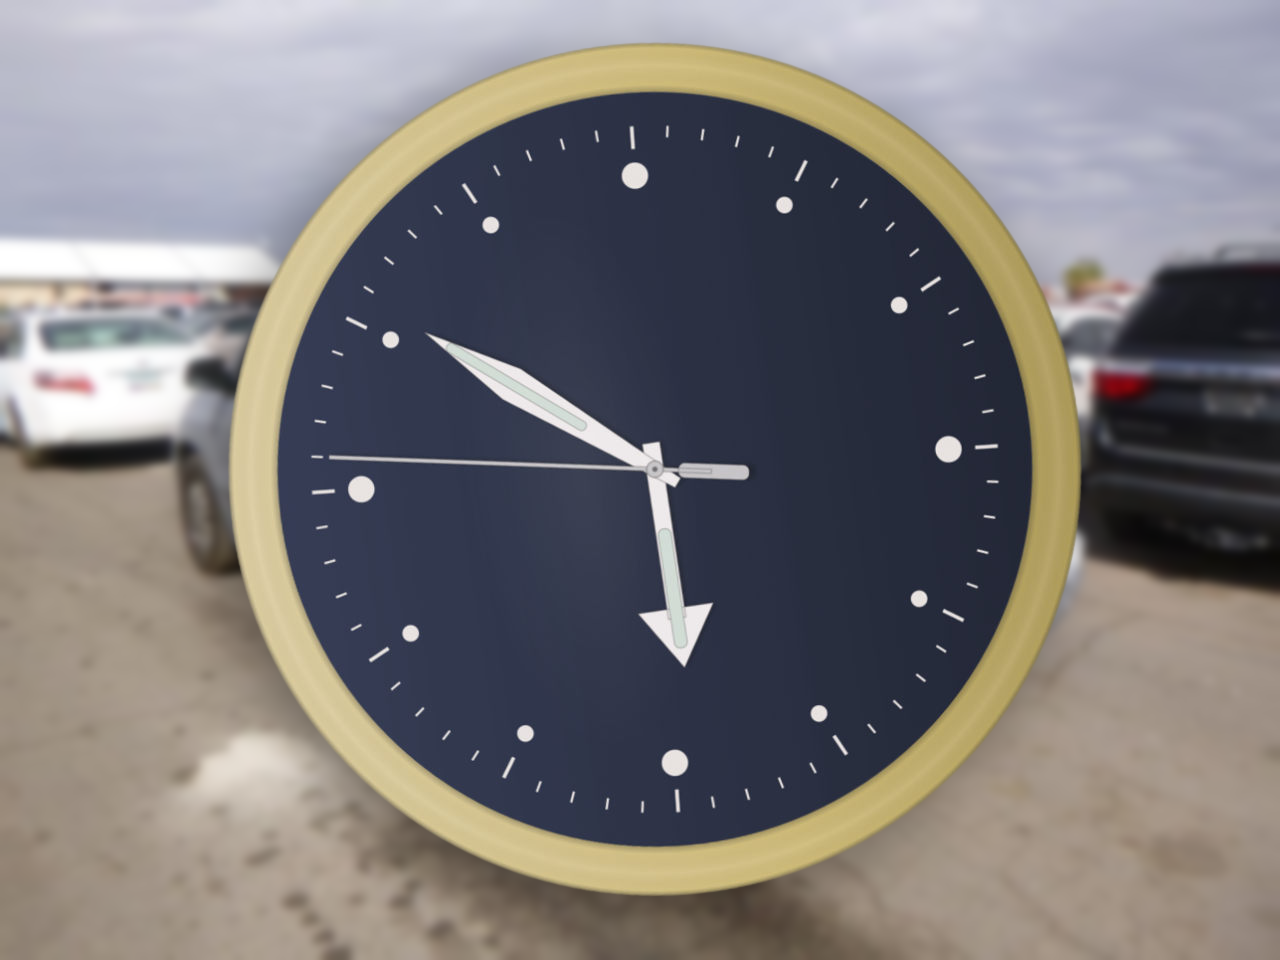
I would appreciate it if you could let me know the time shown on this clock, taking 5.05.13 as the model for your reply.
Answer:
5.50.46
